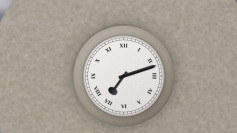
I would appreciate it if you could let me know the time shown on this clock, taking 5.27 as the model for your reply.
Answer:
7.12
